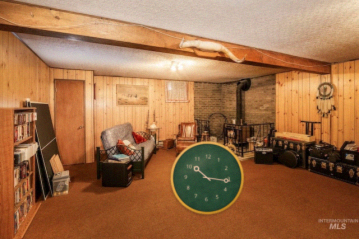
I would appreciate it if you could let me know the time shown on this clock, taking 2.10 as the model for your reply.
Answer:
10.16
